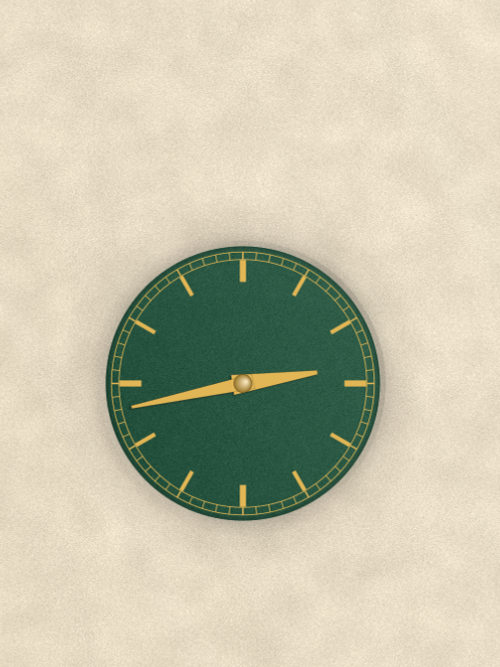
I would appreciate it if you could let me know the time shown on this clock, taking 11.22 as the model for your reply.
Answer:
2.43
